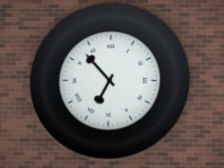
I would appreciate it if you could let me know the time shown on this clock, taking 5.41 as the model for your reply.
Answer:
6.53
